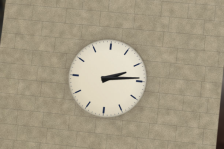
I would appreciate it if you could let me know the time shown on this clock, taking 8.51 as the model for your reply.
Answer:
2.14
